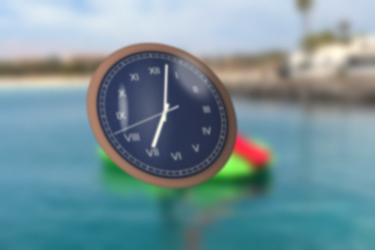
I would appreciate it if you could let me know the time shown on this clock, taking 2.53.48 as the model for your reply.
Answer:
7.02.42
